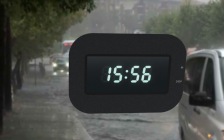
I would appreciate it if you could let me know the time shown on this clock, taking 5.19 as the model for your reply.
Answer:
15.56
